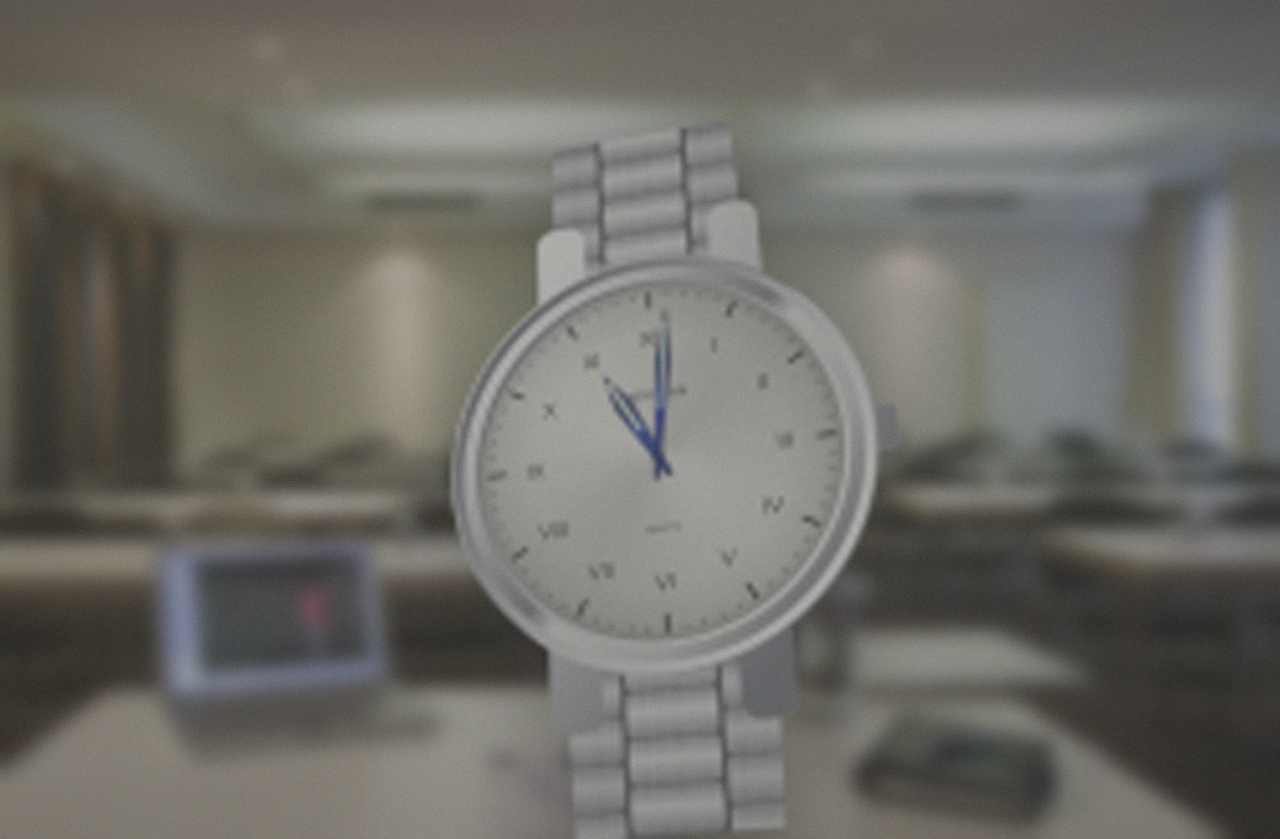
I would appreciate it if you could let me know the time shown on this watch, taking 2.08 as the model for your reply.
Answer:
11.01
